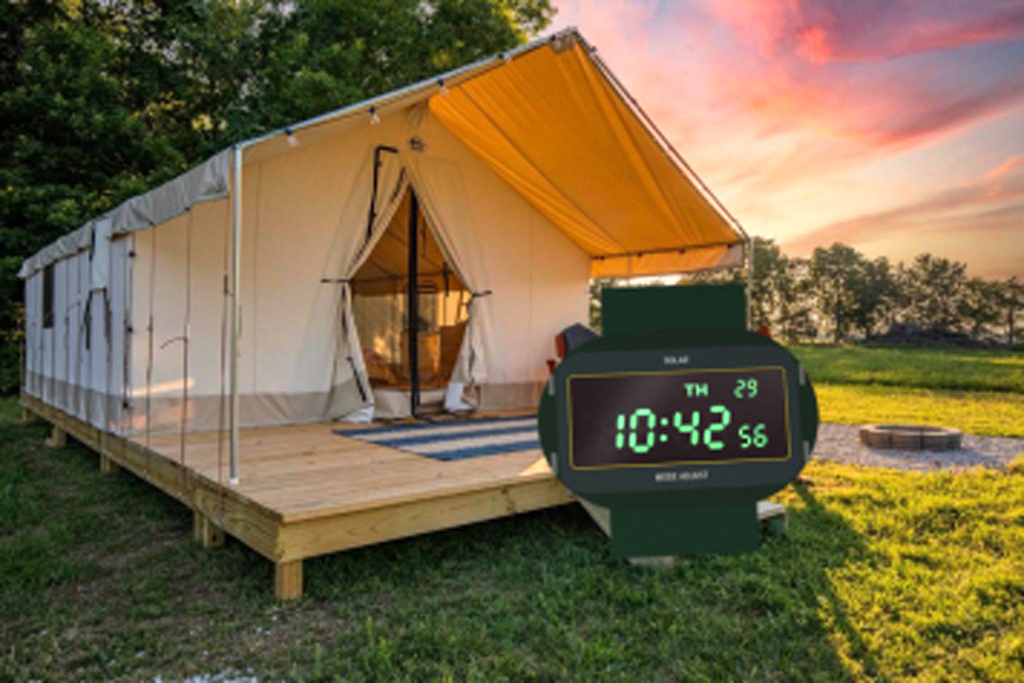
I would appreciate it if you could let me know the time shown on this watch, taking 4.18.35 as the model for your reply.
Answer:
10.42.56
